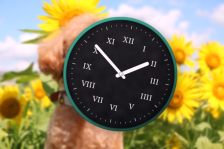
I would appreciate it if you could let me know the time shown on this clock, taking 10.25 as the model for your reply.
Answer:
1.51
